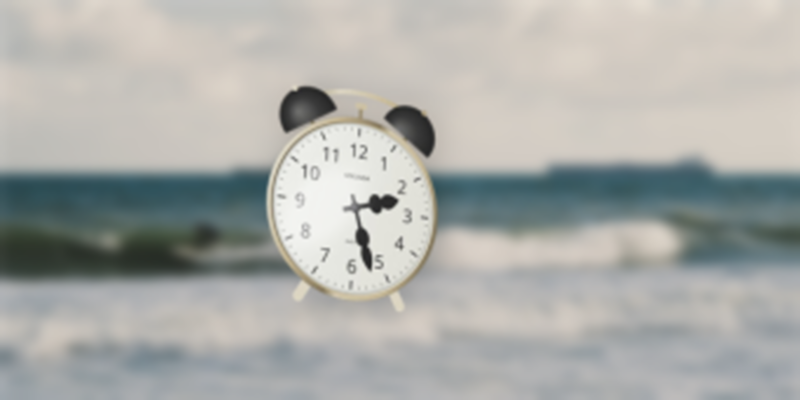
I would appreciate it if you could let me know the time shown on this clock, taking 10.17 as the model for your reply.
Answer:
2.27
